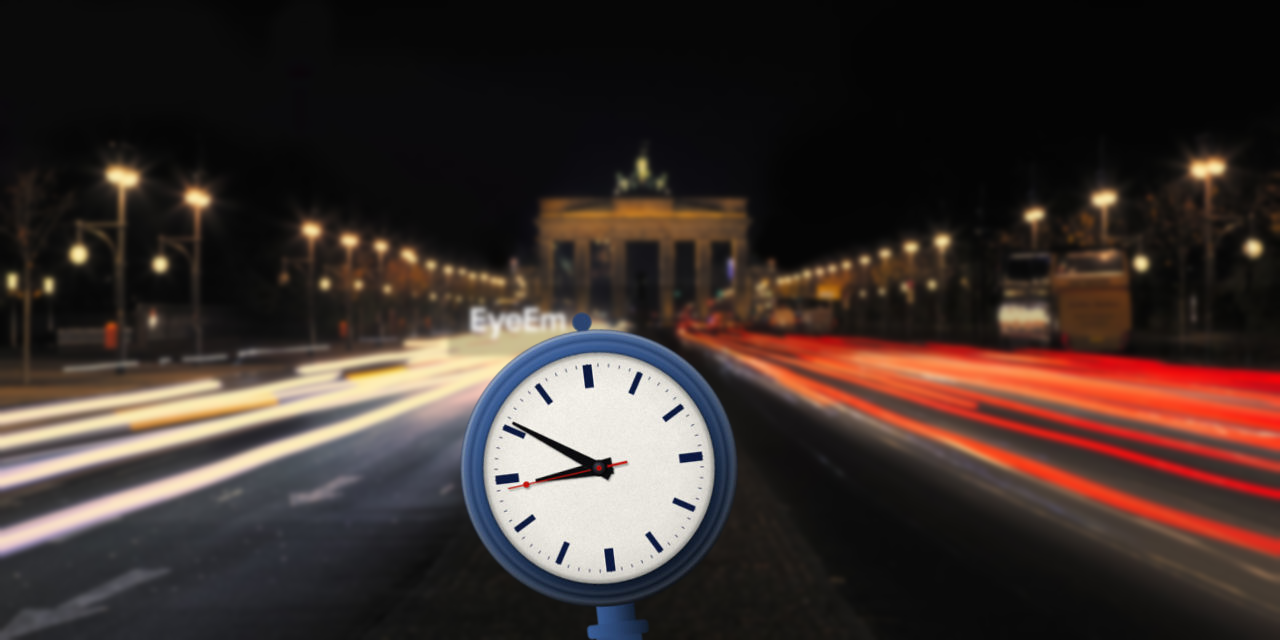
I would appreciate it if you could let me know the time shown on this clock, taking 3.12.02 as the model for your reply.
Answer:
8.50.44
